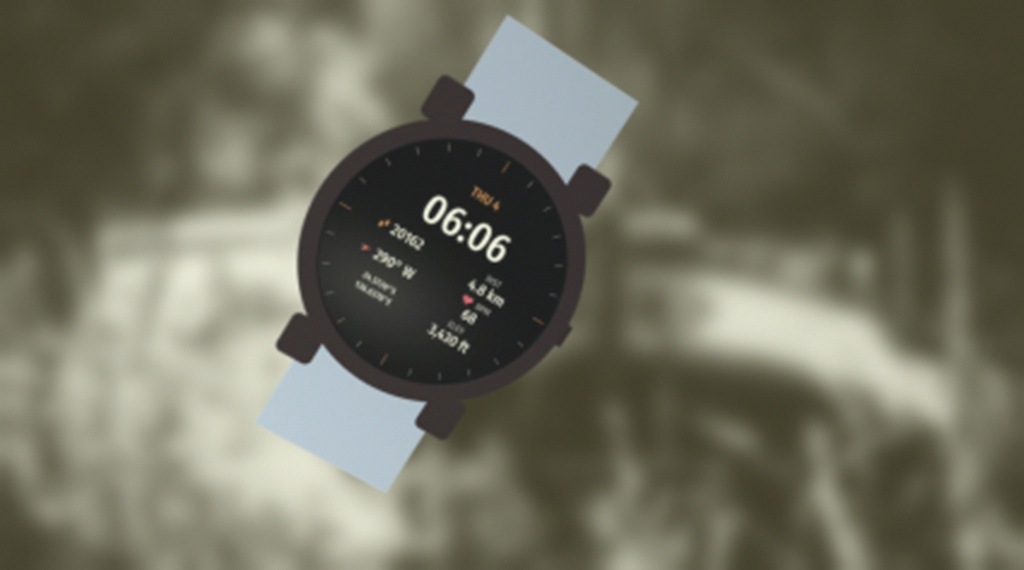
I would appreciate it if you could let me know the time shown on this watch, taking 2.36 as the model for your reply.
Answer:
6.06
